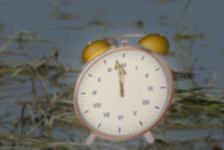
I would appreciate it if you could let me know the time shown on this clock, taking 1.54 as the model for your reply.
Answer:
11.58
